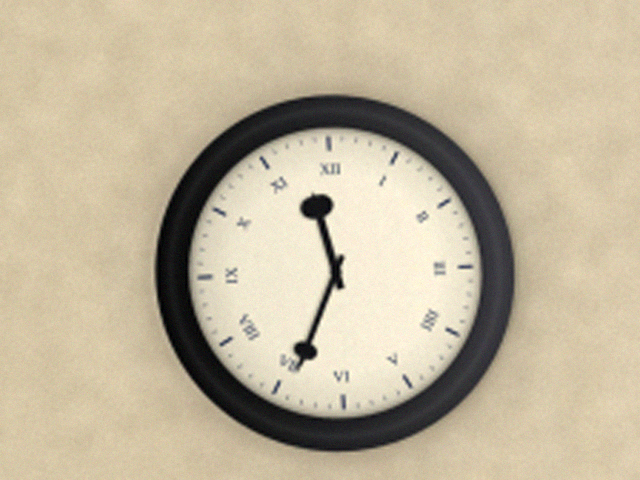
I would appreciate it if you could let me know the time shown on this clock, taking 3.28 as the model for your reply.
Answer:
11.34
